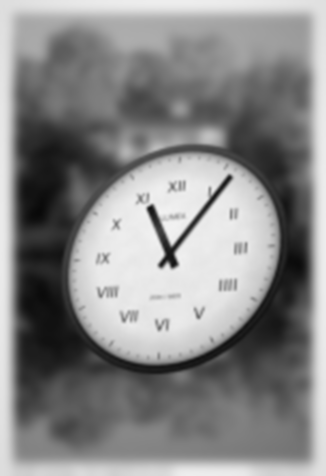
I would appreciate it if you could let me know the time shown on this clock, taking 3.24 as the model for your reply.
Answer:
11.06
